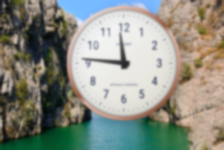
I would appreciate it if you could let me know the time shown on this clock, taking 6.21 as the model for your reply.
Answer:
11.46
